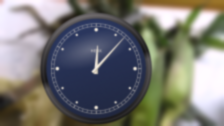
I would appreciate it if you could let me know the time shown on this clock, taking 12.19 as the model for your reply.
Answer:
12.07
